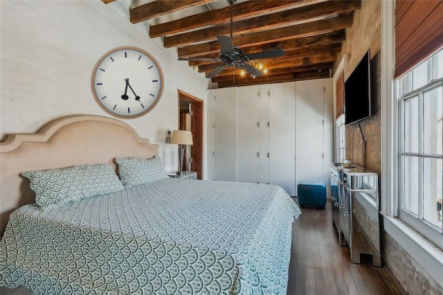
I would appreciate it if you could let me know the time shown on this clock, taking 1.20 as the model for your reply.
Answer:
6.25
